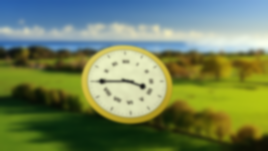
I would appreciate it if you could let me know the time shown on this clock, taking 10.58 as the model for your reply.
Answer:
3.45
